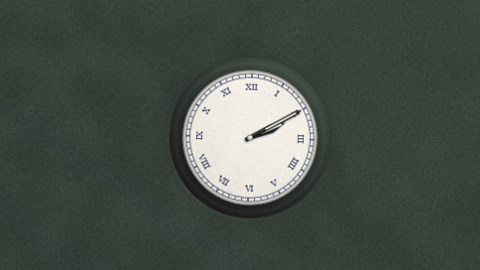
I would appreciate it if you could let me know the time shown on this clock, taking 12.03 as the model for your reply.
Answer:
2.10
